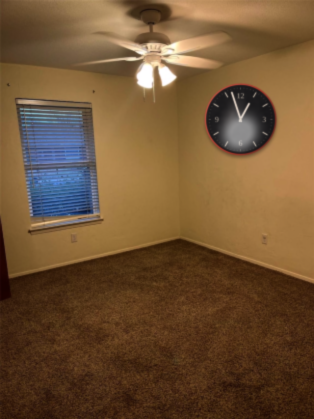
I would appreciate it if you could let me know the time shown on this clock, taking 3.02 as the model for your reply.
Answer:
12.57
